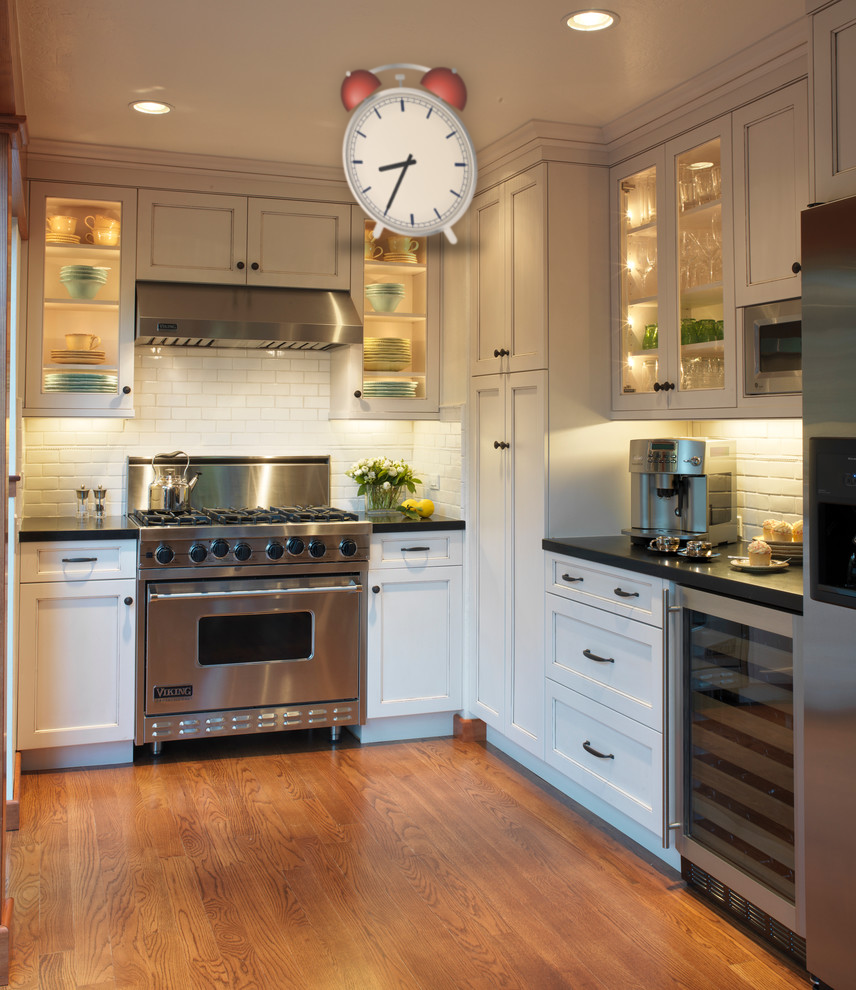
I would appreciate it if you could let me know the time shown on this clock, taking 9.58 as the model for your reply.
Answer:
8.35
